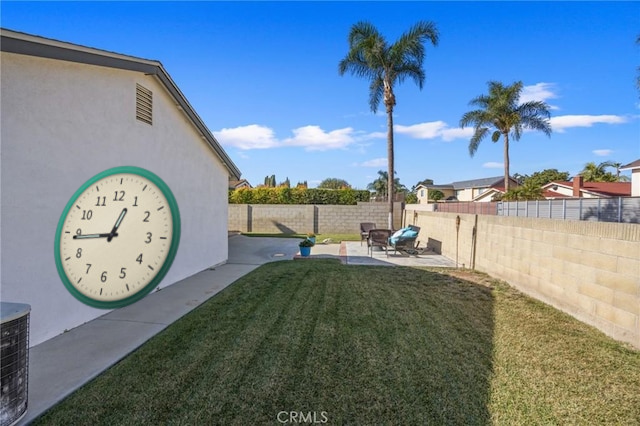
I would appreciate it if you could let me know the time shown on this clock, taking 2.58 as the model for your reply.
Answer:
12.44
